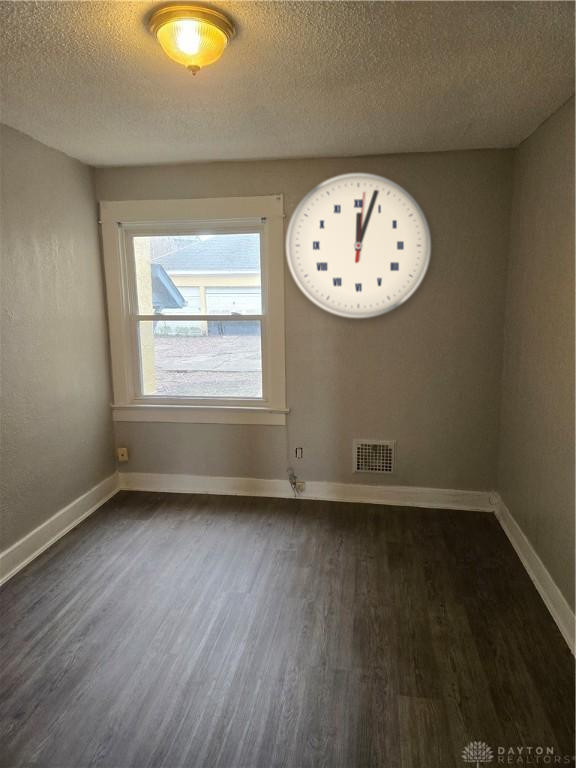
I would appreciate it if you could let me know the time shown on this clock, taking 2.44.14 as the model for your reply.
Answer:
12.03.01
